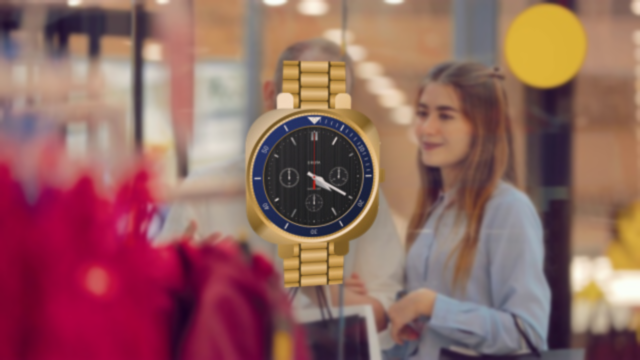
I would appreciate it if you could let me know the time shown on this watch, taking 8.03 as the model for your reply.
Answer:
4.20
